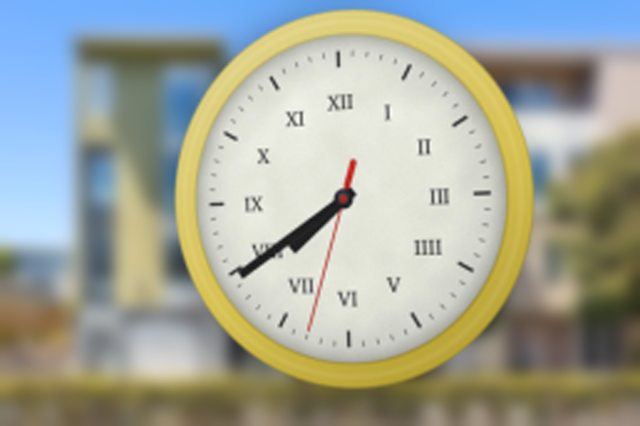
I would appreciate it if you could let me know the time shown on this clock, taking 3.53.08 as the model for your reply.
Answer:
7.39.33
